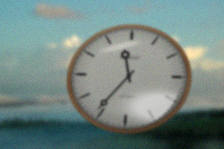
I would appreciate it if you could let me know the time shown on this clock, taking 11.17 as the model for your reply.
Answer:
11.36
